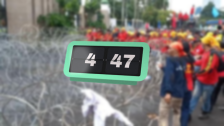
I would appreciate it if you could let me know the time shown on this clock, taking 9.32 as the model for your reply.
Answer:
4.47
